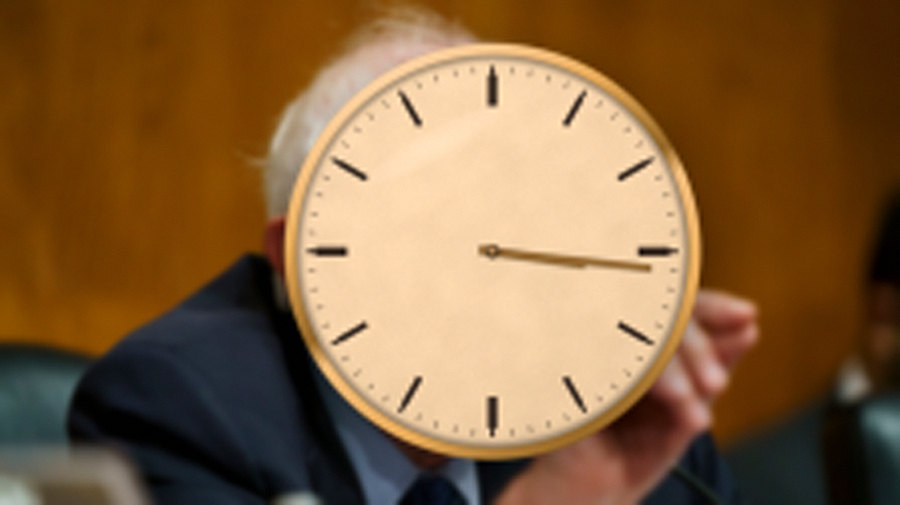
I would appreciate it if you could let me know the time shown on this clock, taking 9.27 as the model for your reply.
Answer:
3.16
